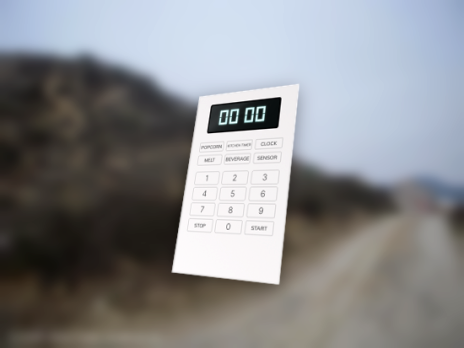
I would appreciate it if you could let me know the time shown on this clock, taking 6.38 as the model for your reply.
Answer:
0.00
